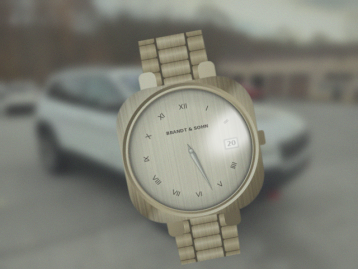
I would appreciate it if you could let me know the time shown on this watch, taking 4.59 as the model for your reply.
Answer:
5.27
